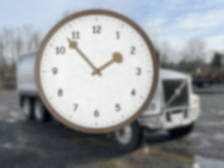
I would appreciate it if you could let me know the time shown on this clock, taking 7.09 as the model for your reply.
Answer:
1.53
